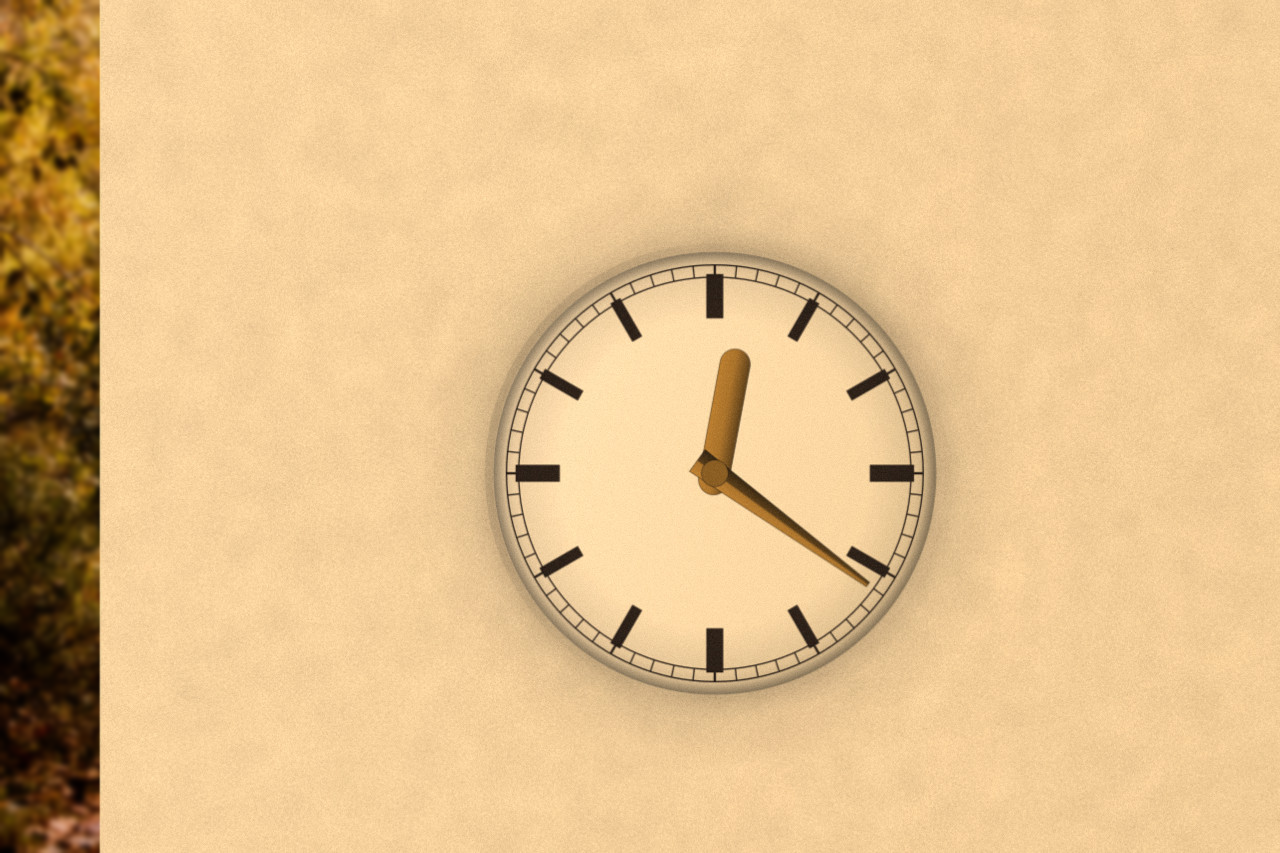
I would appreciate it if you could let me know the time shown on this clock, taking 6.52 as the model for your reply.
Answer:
12.21
